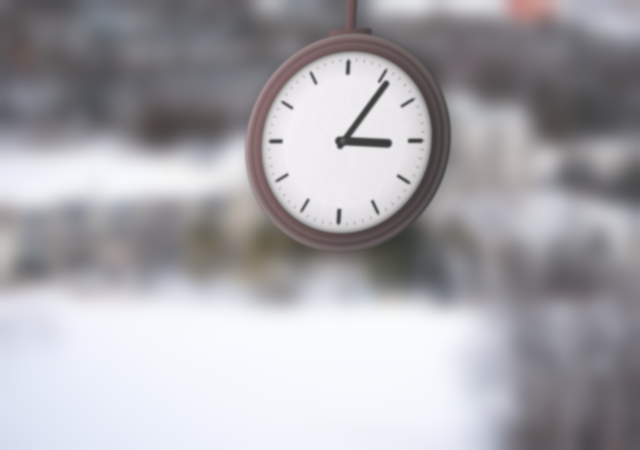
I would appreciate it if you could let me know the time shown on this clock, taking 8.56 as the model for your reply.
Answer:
3.06
